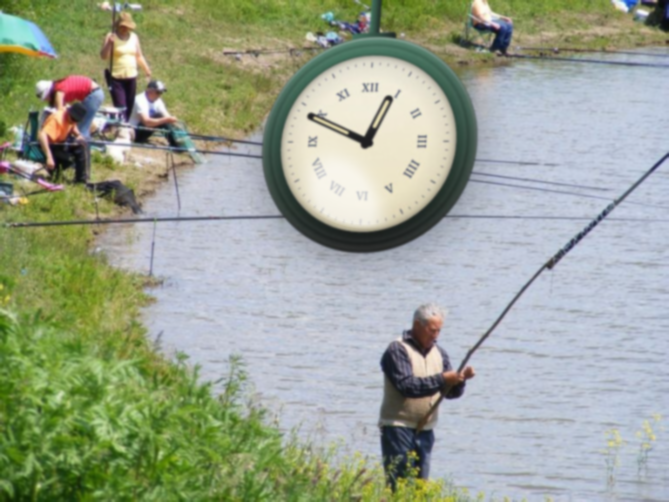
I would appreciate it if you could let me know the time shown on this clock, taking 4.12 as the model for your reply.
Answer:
12.49
